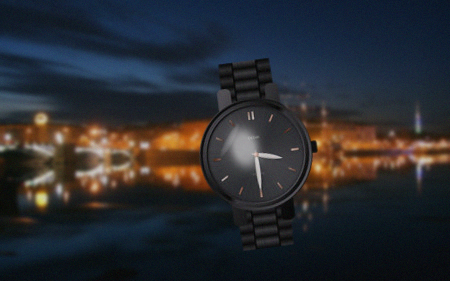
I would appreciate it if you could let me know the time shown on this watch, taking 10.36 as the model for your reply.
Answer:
3.30
